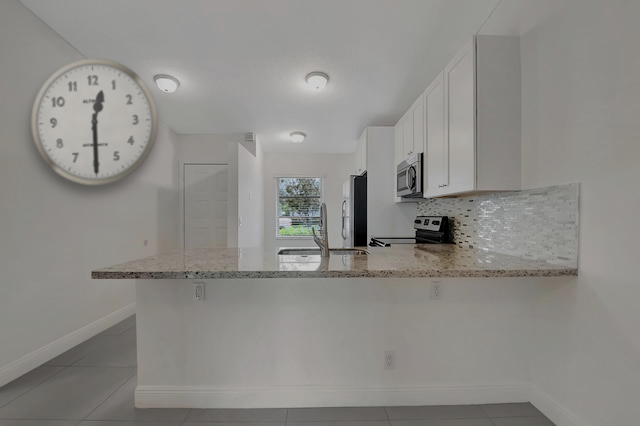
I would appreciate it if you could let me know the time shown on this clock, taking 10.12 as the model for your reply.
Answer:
12.30
